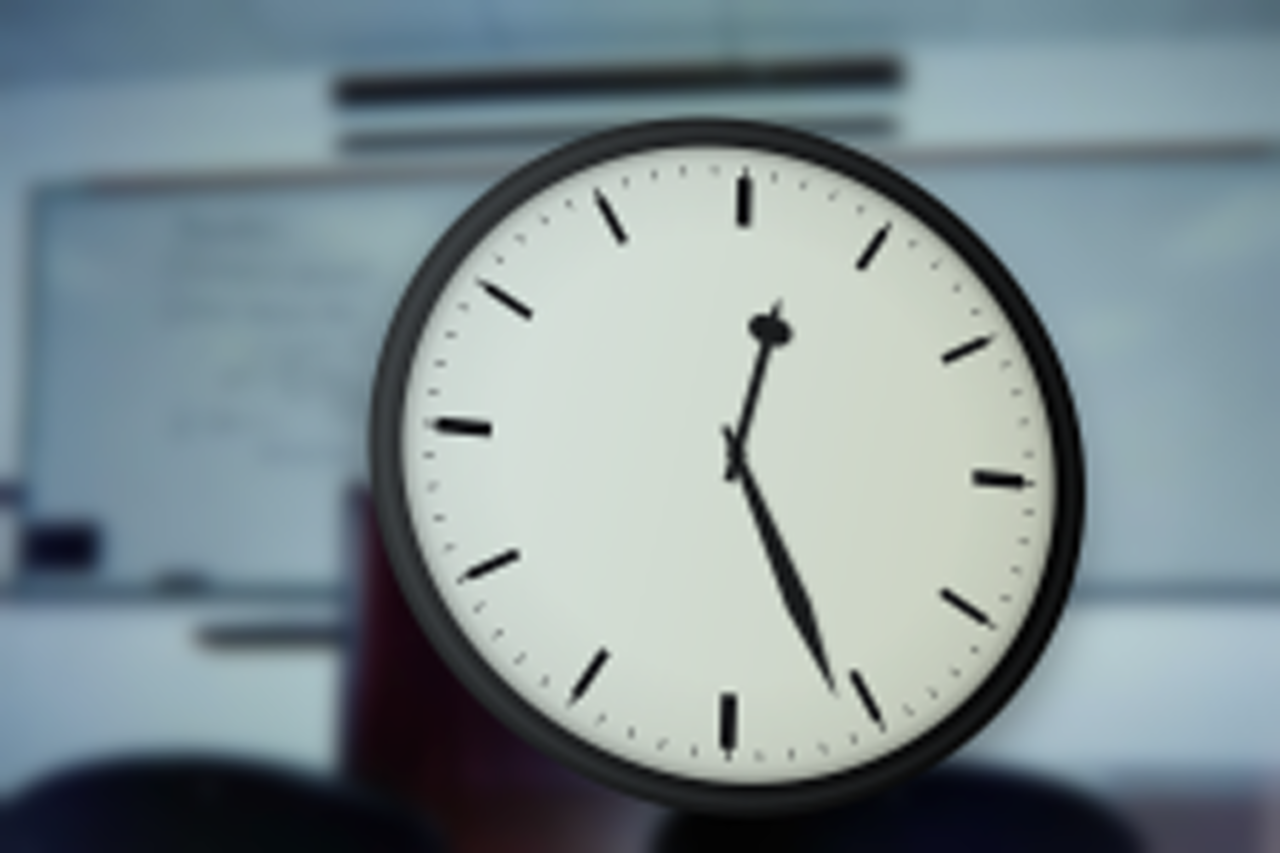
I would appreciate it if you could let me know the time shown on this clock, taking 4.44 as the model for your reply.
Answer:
12.26
